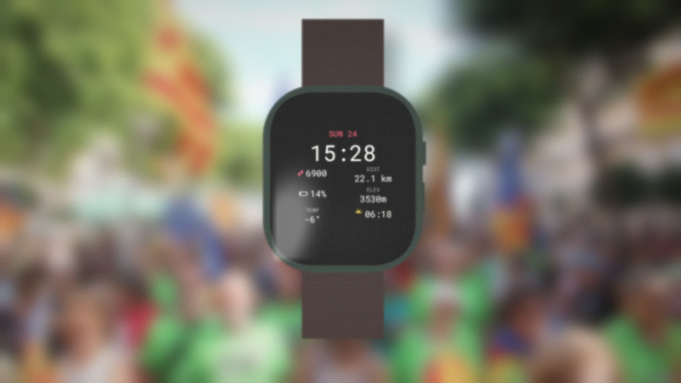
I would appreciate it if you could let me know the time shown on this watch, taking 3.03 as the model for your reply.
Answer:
15.28
